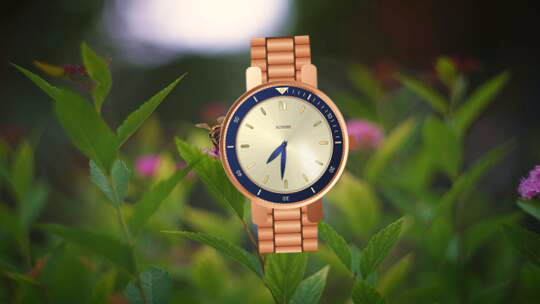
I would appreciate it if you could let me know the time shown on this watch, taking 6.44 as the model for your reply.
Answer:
7.31
